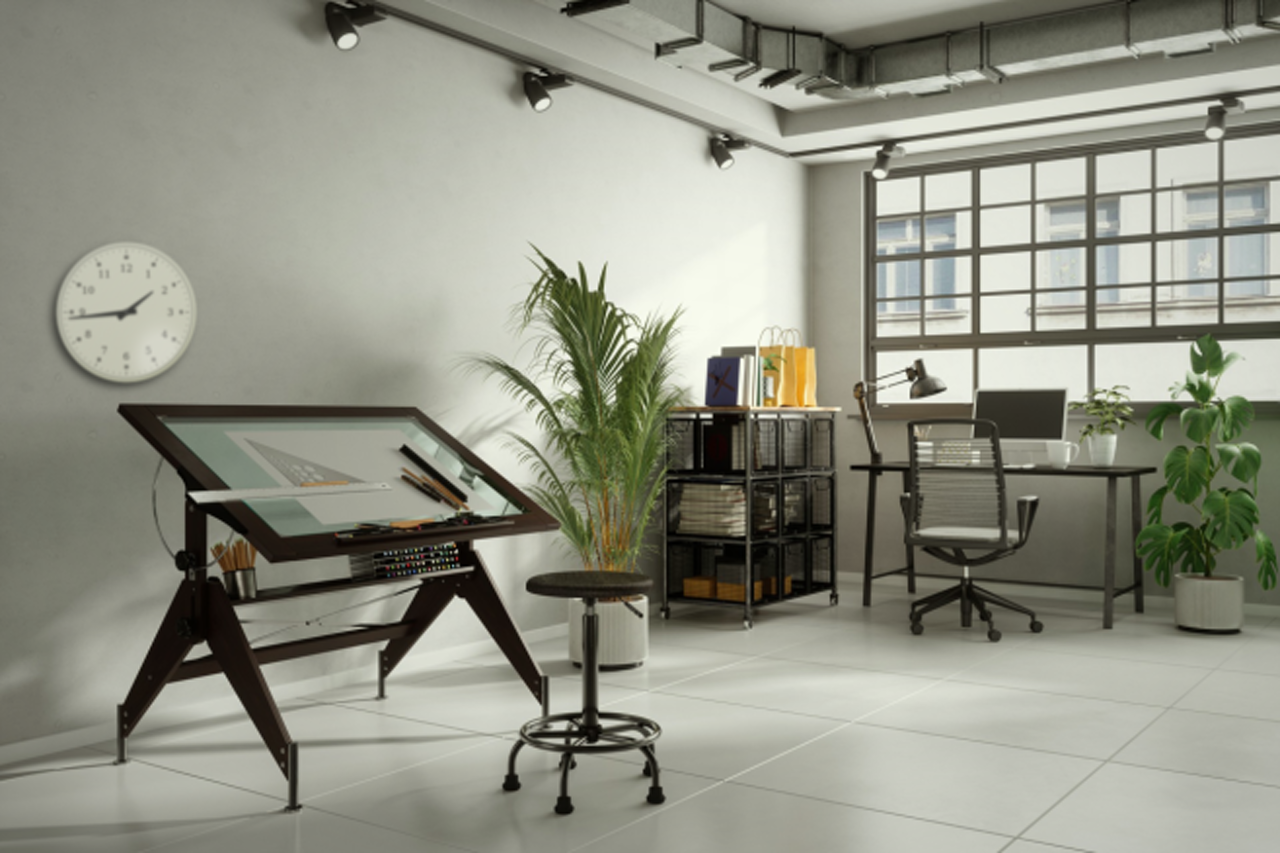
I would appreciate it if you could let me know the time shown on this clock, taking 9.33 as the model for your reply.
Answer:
1.44
